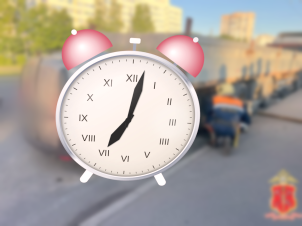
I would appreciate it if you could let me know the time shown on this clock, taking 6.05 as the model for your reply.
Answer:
7.02
